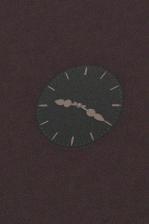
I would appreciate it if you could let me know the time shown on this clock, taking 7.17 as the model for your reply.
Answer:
9.20
